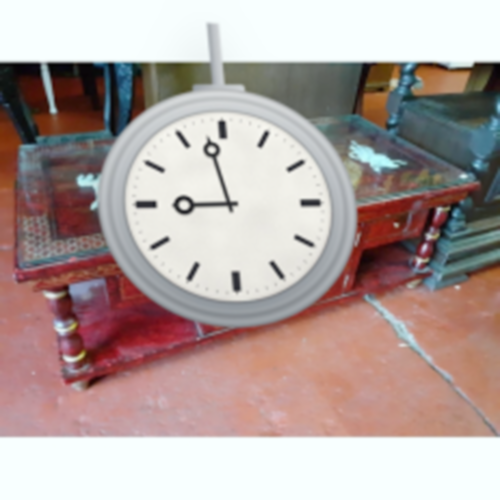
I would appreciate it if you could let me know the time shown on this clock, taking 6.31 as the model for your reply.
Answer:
8.58
